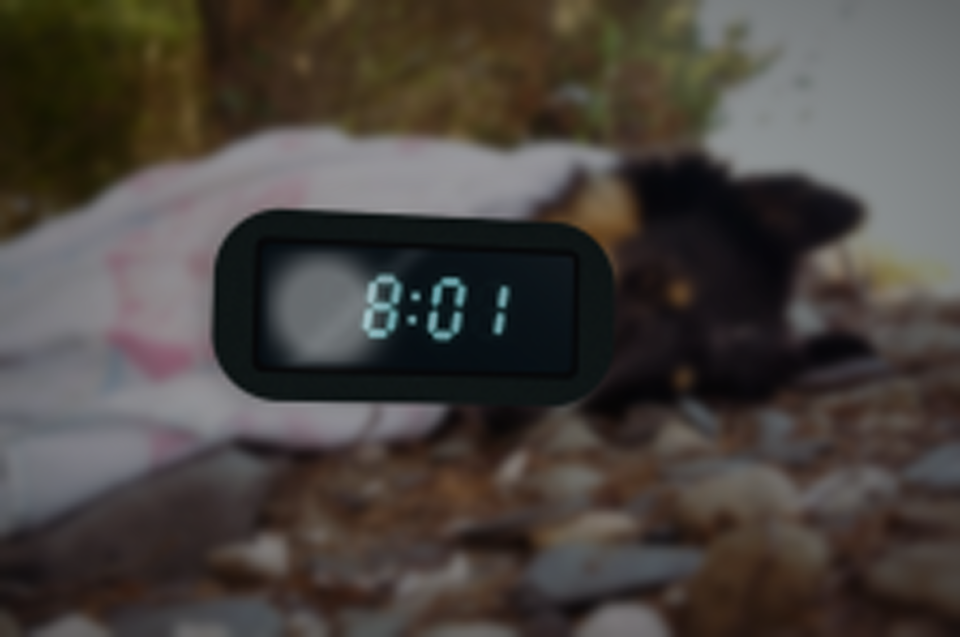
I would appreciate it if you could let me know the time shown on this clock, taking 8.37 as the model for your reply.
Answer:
8.01
